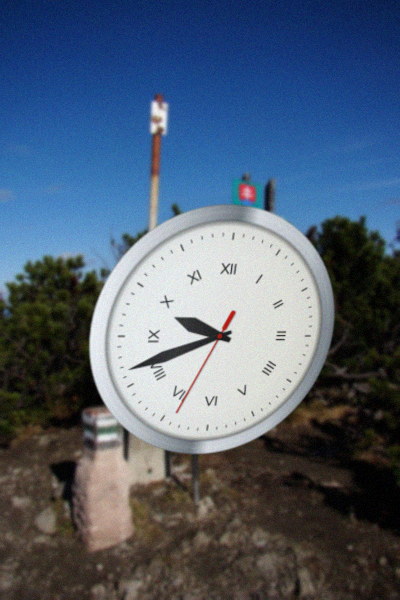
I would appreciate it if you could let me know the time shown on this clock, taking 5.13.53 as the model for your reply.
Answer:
9.41.34
